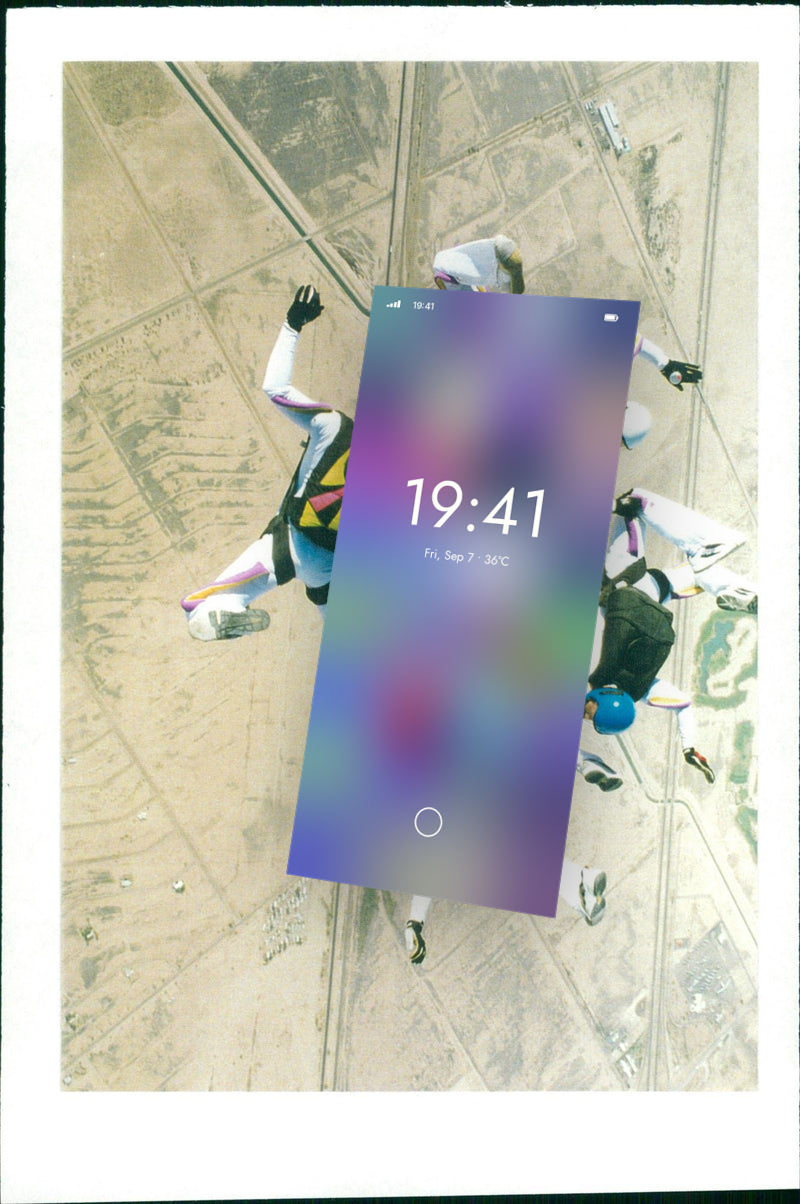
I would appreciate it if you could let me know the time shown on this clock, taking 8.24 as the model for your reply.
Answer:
19.41
